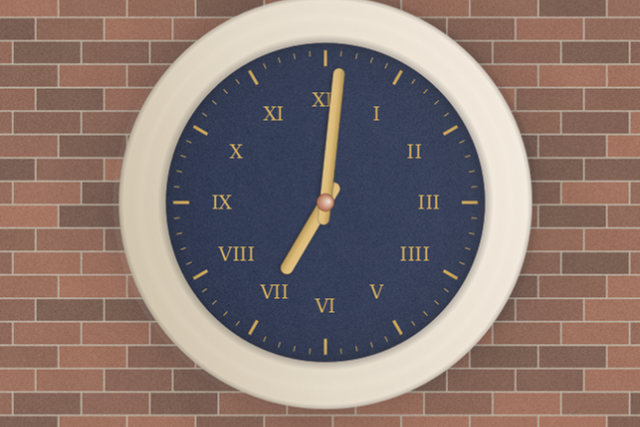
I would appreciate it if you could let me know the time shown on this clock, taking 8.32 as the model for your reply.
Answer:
7.01
